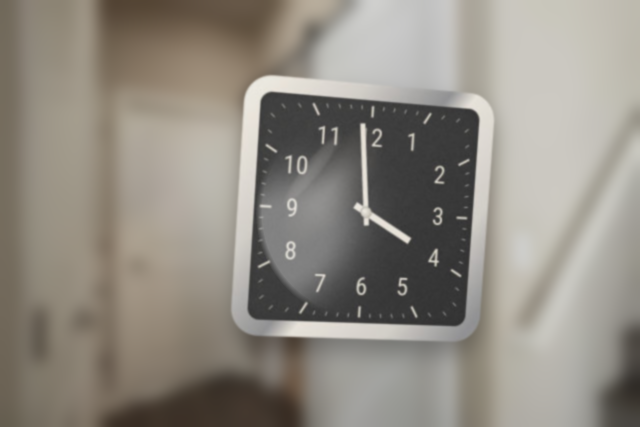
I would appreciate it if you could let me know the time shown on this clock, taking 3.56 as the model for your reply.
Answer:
3.59
